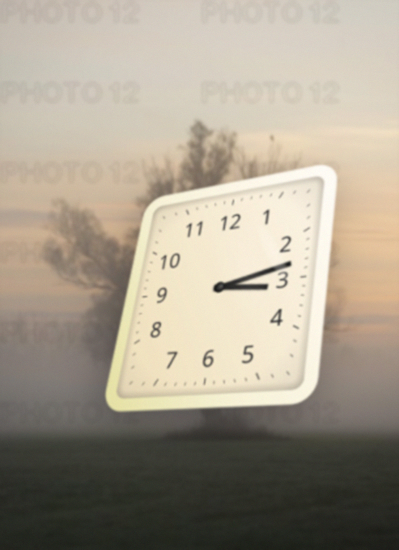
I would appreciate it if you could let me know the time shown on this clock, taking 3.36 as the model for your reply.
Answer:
3.13
